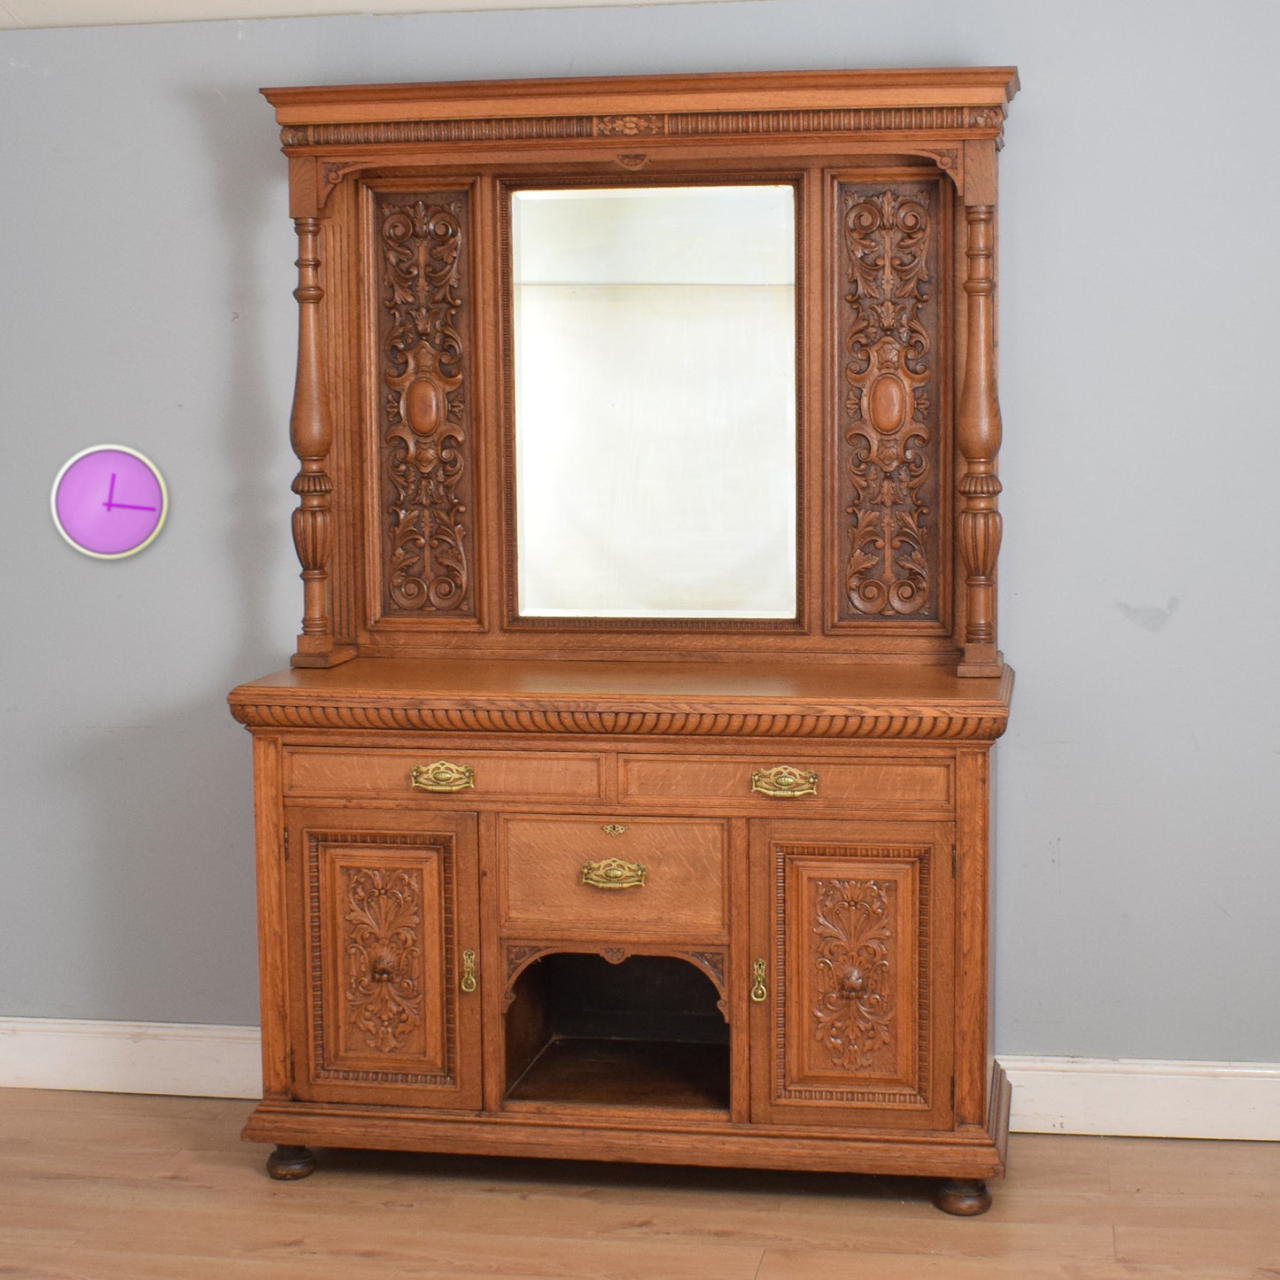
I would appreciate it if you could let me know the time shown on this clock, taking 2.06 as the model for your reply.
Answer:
12.16
